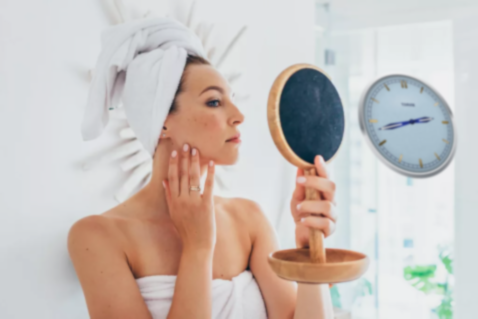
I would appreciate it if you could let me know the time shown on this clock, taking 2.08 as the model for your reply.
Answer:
2.43
